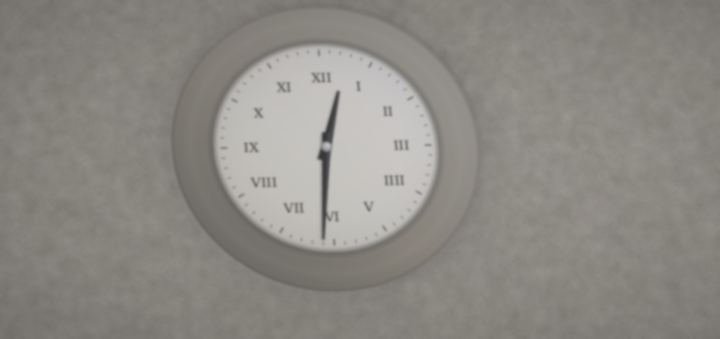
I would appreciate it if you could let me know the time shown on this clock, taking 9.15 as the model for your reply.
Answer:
12.31
